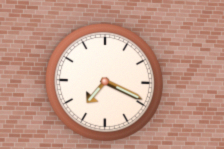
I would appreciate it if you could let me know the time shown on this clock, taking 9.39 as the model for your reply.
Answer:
7.19
